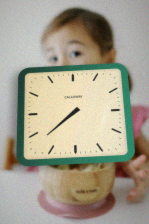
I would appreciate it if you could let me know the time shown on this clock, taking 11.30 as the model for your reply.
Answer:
7.38
